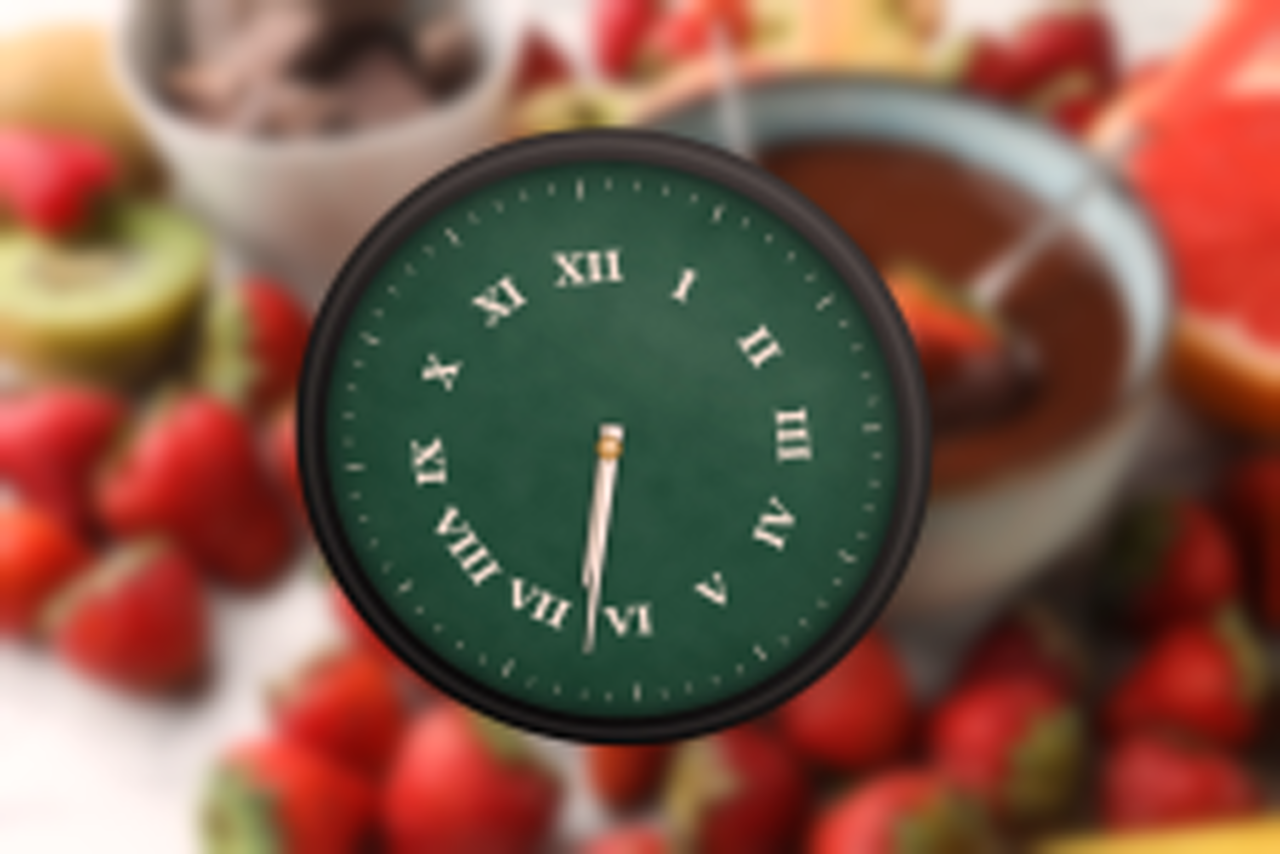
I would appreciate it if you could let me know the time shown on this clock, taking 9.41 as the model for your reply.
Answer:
6.32
